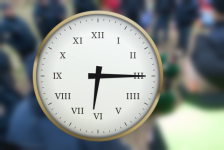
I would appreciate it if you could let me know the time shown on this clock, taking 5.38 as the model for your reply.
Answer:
6.15
